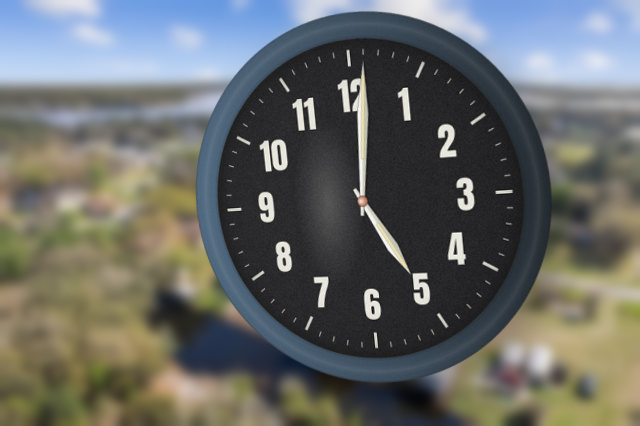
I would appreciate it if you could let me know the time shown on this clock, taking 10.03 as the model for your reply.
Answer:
5.01
